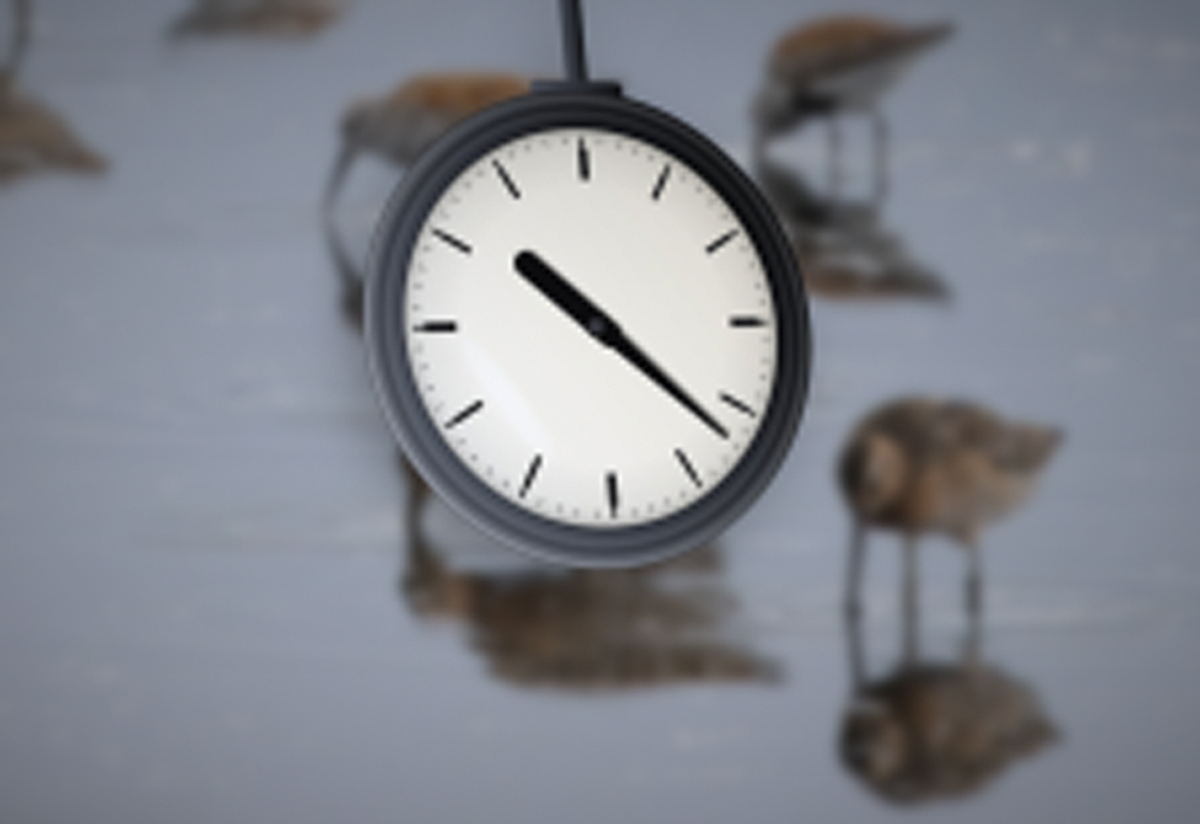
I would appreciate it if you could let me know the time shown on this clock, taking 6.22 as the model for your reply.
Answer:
10.22
